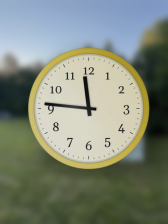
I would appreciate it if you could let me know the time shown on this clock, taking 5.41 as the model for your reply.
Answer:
11.46
